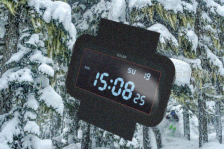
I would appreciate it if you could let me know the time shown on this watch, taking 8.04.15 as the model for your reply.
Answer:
15.08.25
